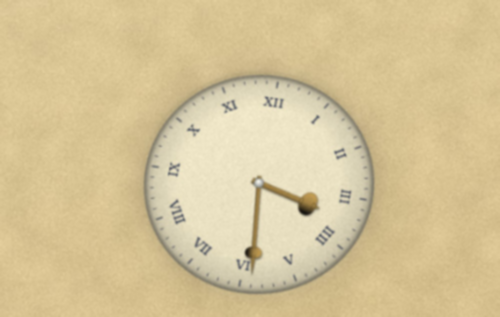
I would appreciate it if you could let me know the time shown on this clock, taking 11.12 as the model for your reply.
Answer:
3.29
